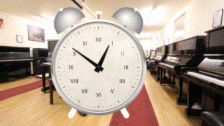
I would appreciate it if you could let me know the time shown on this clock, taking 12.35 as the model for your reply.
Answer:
12.51
